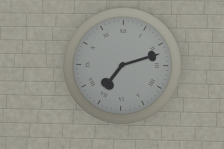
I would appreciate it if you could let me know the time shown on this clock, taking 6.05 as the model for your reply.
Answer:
7.12
